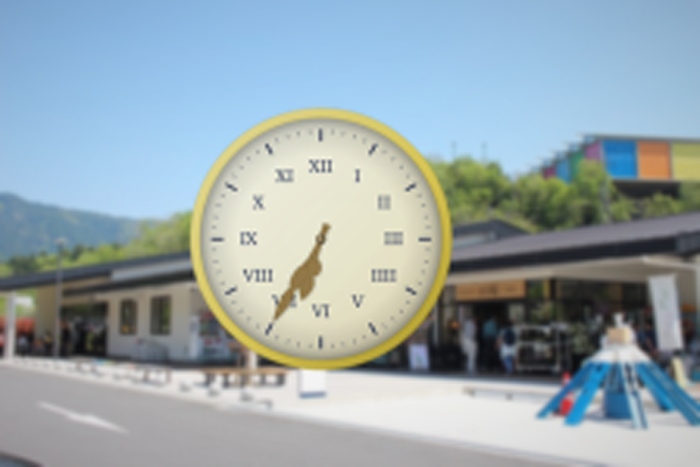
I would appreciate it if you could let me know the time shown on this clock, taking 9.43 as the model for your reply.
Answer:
6.35
